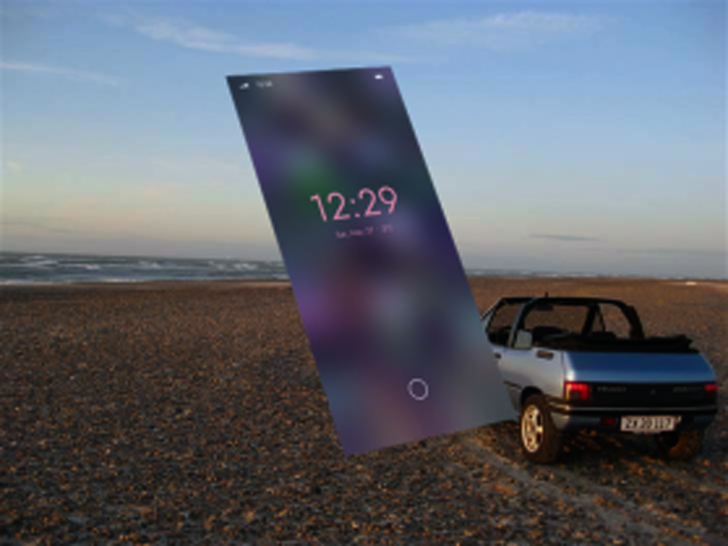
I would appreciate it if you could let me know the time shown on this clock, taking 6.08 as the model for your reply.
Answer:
12.29
